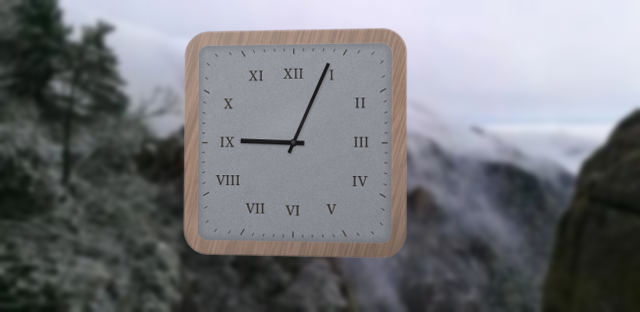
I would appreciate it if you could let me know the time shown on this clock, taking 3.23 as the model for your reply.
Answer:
9.04
